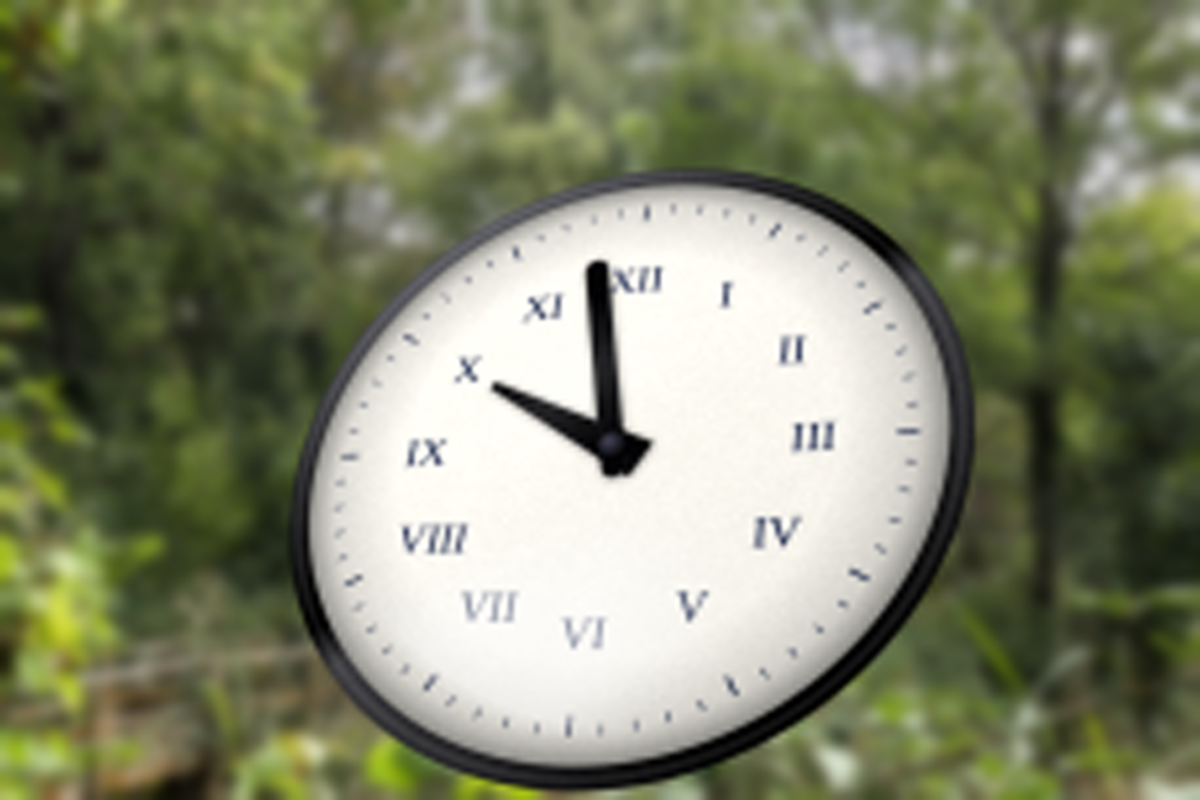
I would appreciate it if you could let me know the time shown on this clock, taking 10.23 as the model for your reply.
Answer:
9.58
